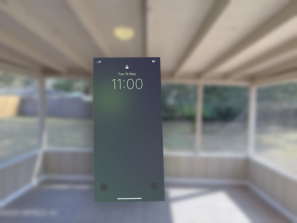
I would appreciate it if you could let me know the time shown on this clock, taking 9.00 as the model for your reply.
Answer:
11.00
